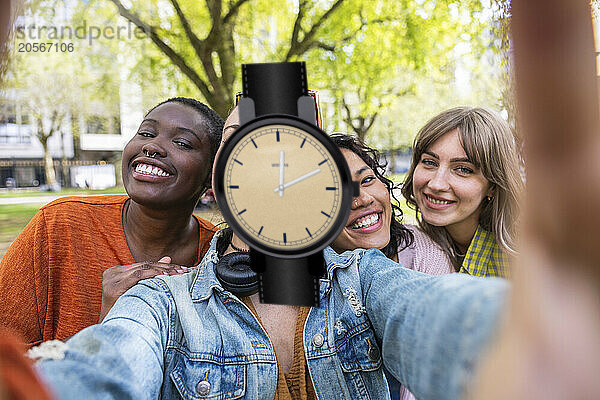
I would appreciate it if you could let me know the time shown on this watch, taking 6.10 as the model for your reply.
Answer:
12.11
